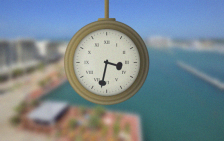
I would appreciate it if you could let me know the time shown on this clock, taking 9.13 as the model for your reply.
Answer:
3.32
